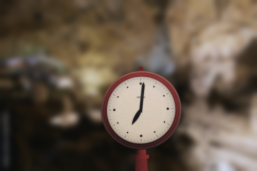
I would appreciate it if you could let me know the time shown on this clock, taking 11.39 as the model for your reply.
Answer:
7.01
